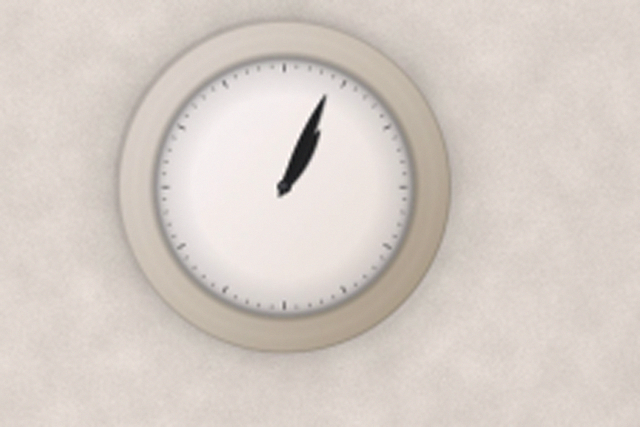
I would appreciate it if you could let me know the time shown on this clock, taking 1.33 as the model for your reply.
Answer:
1.04
